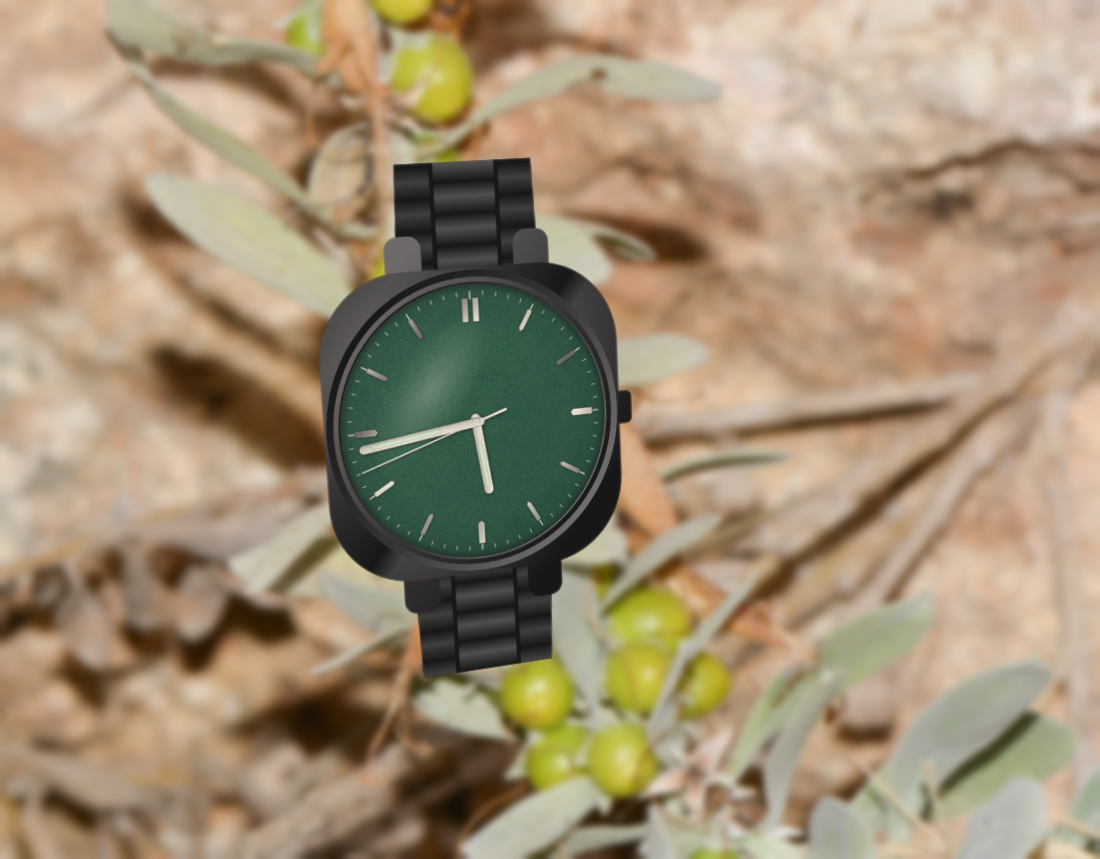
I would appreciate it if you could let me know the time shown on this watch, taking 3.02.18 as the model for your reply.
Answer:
5.43.42
